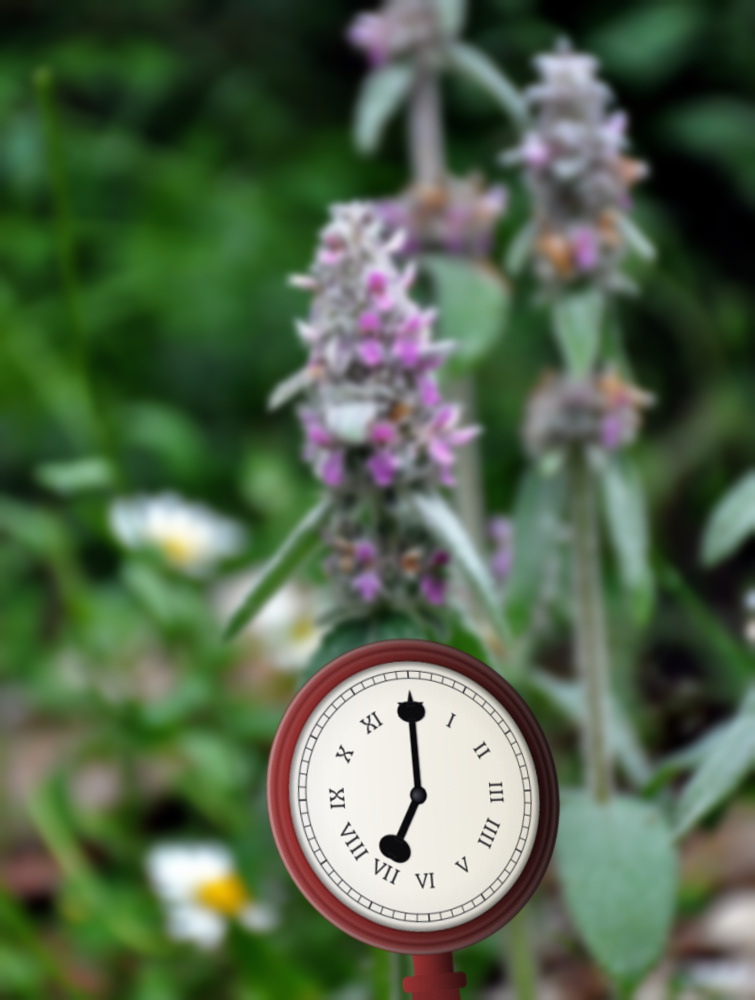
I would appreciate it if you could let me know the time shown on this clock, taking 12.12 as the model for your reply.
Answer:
7.00
